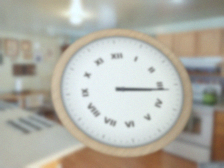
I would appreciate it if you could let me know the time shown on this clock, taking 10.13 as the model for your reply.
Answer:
3.16
